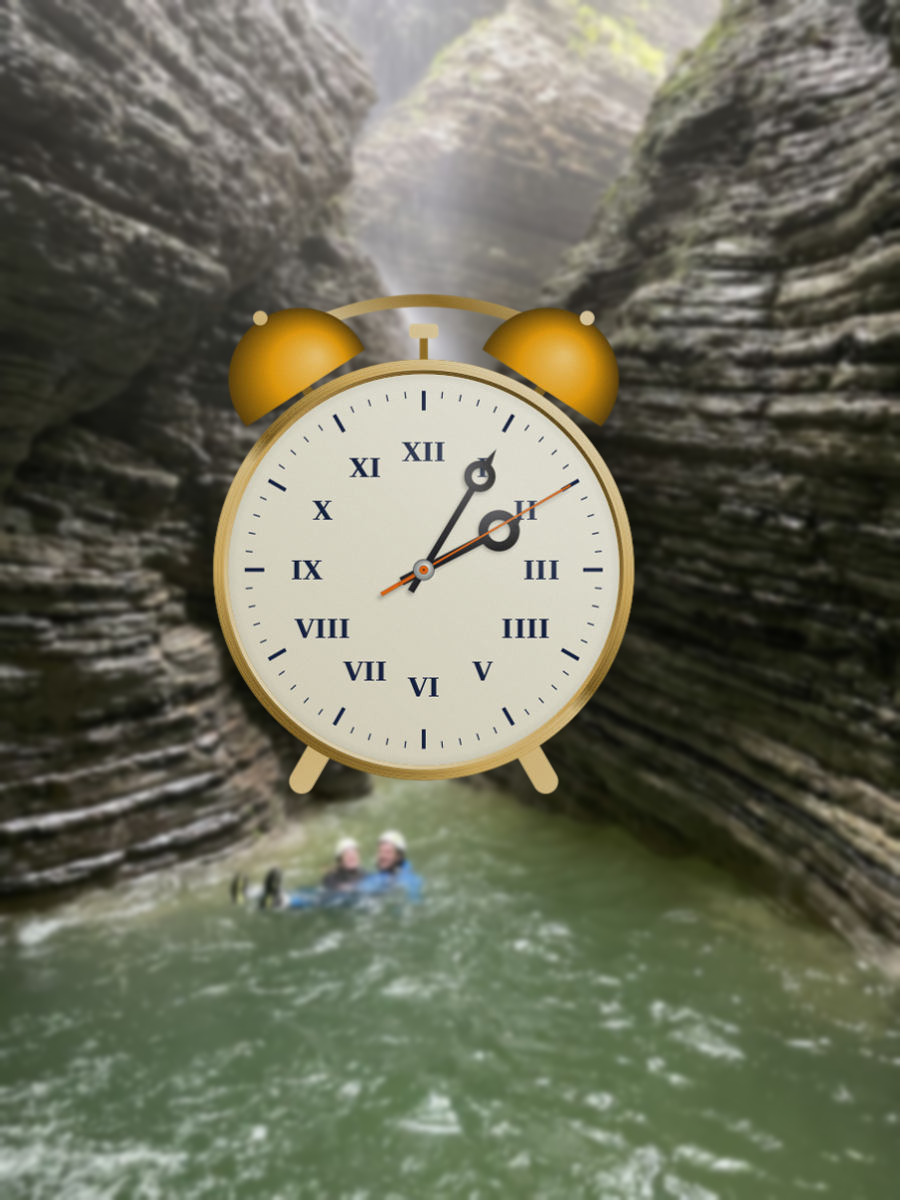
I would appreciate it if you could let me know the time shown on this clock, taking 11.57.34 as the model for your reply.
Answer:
2.05.10
